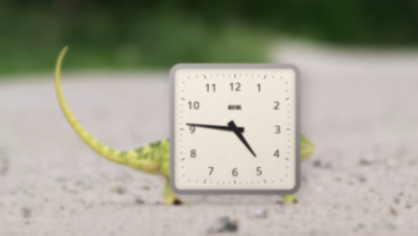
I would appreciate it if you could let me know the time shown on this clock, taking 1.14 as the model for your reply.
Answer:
4.46
